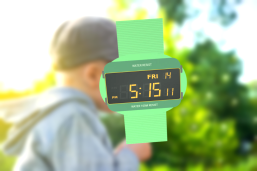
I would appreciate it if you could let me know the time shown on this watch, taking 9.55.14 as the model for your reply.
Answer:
5.15.11
